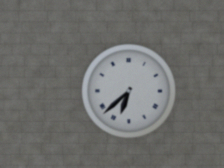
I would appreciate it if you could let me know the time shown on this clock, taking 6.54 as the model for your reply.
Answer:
6.38
